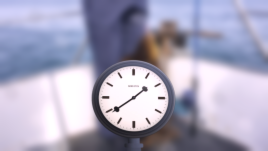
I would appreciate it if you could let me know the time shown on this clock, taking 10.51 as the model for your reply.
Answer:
1.39
